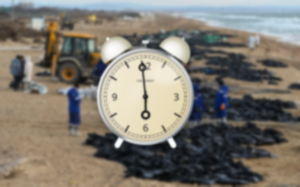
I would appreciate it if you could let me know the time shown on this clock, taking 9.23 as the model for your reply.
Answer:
5.59
